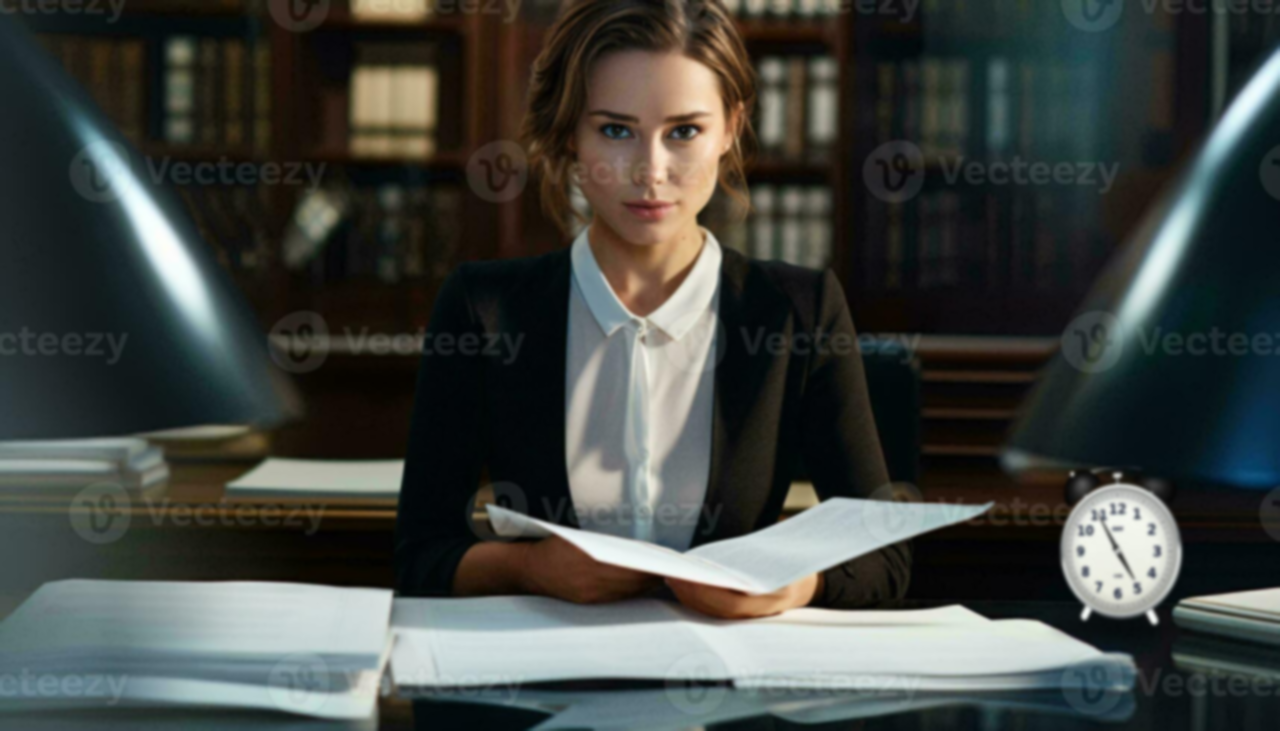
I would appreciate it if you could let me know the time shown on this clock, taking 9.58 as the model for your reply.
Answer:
4.55
